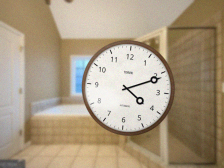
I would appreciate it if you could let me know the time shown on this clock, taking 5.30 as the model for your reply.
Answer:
4.11
